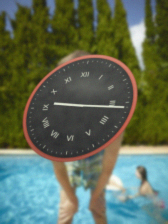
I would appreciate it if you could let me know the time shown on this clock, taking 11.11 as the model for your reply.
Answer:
9.16
